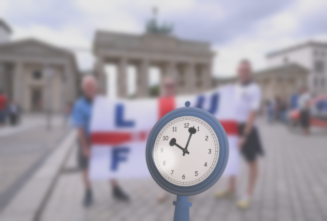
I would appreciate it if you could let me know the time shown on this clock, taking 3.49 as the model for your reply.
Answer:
10.03
